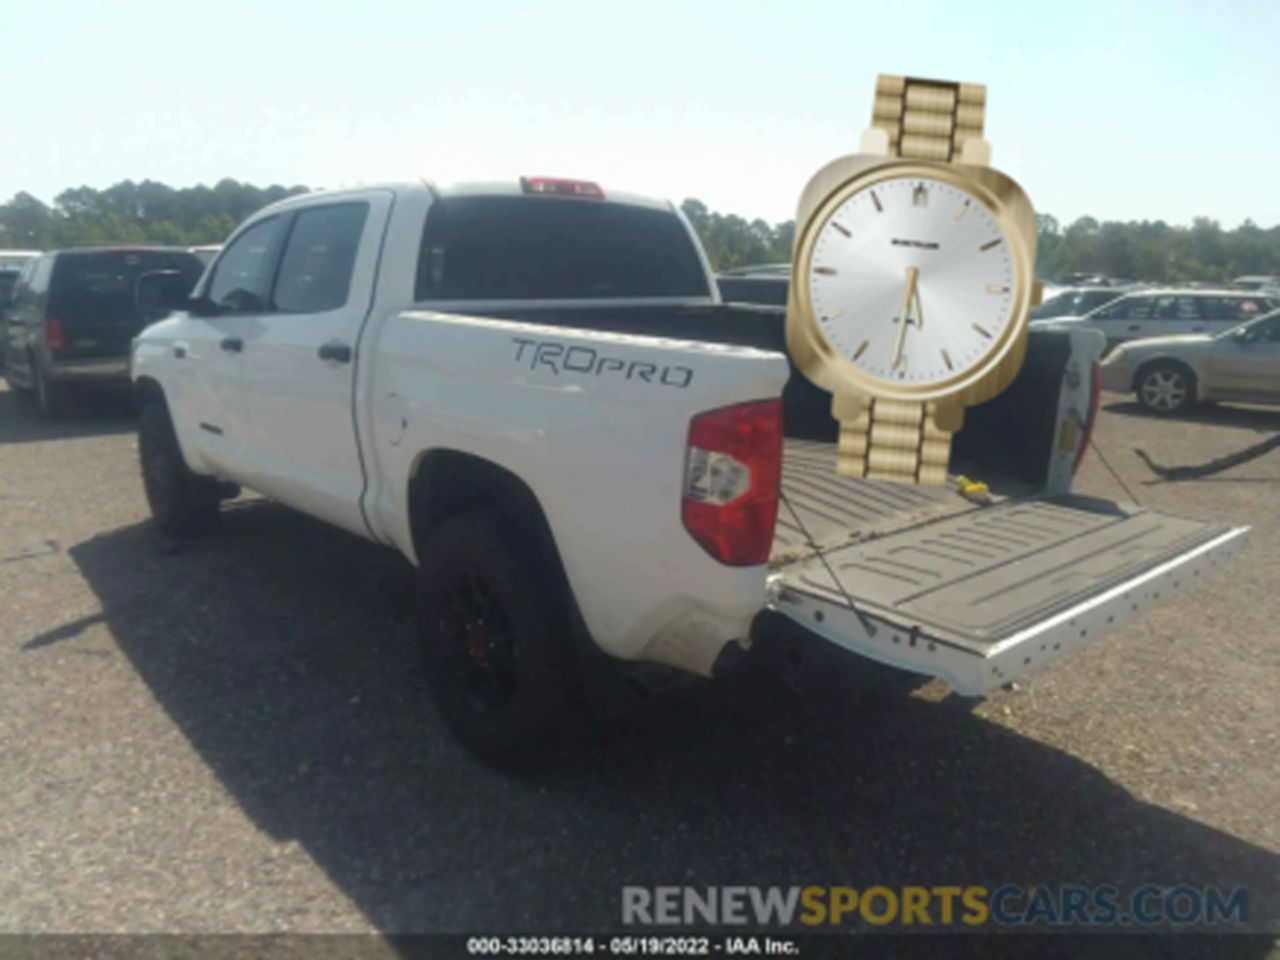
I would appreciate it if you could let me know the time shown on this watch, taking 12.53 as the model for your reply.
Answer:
5.31
